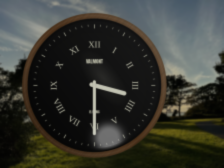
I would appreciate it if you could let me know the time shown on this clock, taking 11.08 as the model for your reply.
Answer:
3.30
